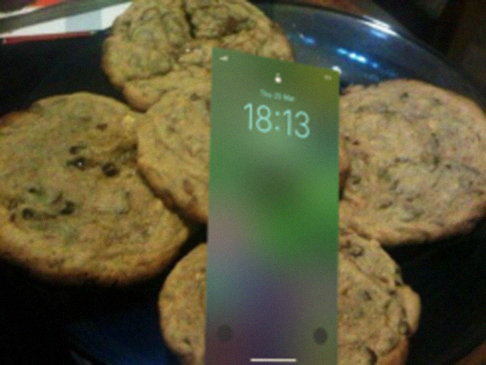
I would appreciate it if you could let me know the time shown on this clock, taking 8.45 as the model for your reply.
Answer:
18.13
